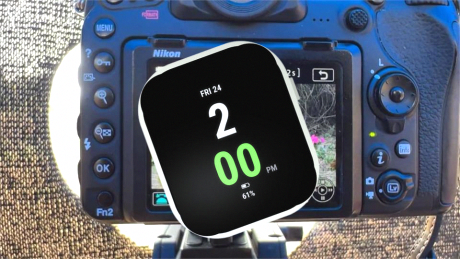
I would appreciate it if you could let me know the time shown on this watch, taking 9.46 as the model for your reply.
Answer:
2.00
